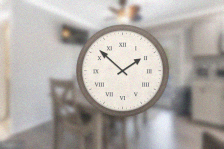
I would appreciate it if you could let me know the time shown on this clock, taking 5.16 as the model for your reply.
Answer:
1.52
